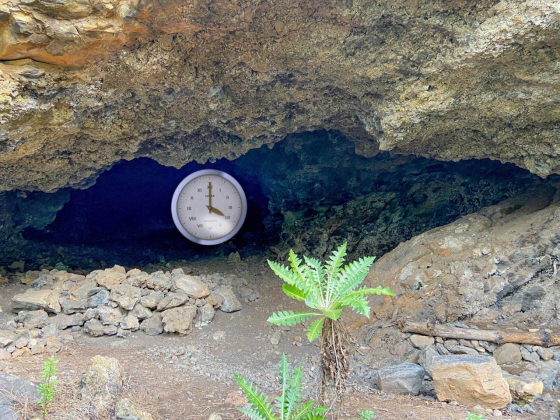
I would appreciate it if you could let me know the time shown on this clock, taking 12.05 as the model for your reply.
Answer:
4.00
